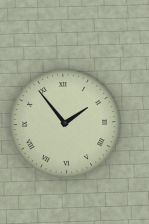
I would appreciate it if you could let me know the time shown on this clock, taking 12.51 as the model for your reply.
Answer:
1.54
